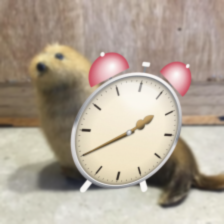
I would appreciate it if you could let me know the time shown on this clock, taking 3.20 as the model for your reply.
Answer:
1.40
